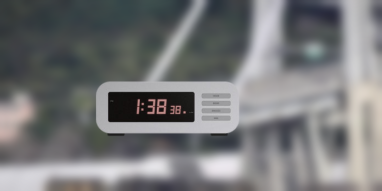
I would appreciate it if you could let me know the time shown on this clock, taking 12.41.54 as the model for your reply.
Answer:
1.38.38
